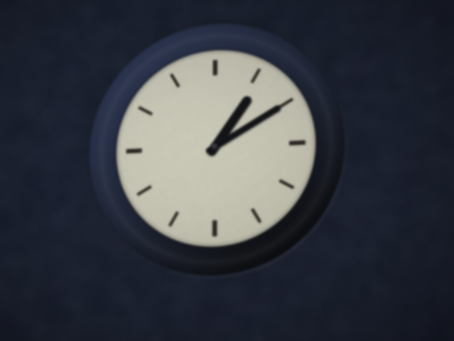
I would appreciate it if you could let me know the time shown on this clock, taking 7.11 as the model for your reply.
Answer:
1.10
